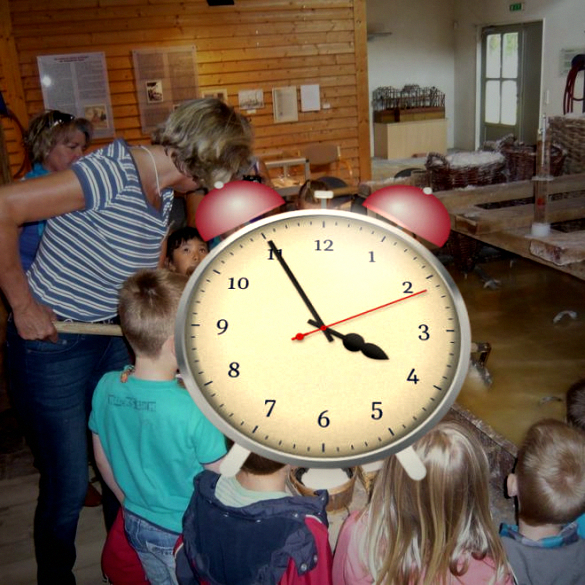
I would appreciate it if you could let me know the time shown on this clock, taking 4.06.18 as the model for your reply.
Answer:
3.55.11
